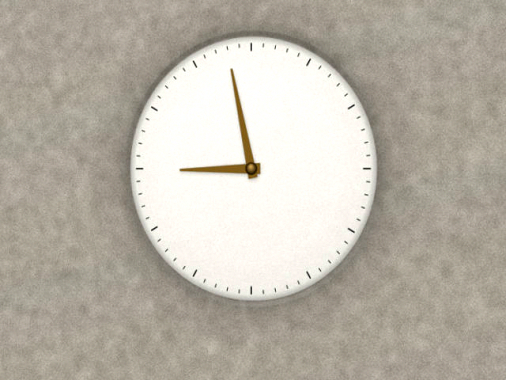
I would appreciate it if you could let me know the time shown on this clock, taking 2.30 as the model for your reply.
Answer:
8.58
